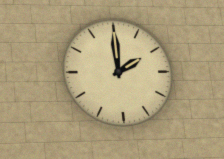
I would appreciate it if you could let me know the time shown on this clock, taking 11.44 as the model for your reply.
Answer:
2.00
